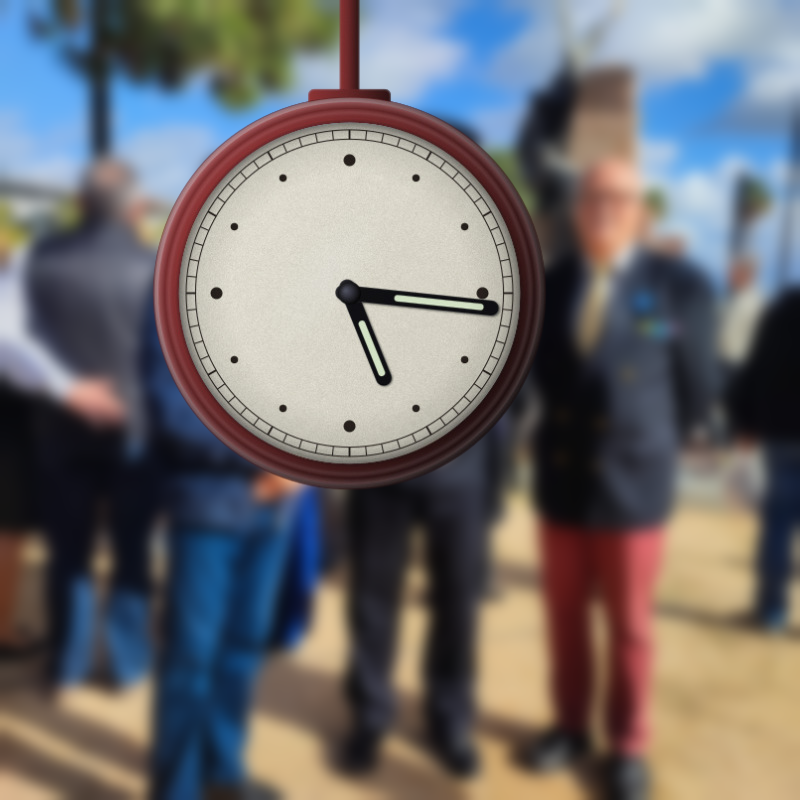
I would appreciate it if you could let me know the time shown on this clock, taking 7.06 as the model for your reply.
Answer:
5.16
